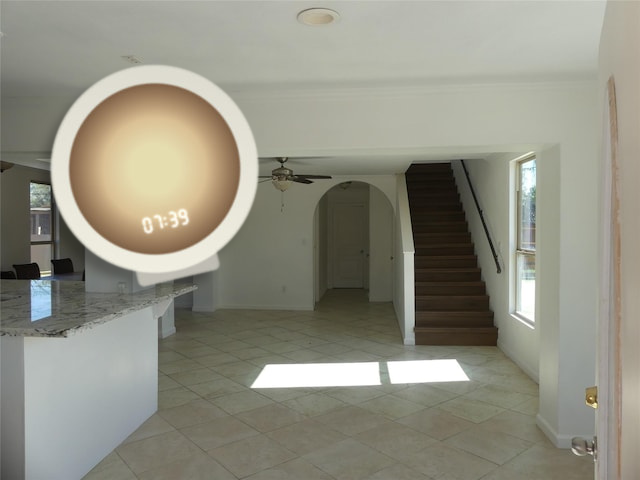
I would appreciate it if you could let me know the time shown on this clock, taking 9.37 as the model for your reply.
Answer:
7.39
